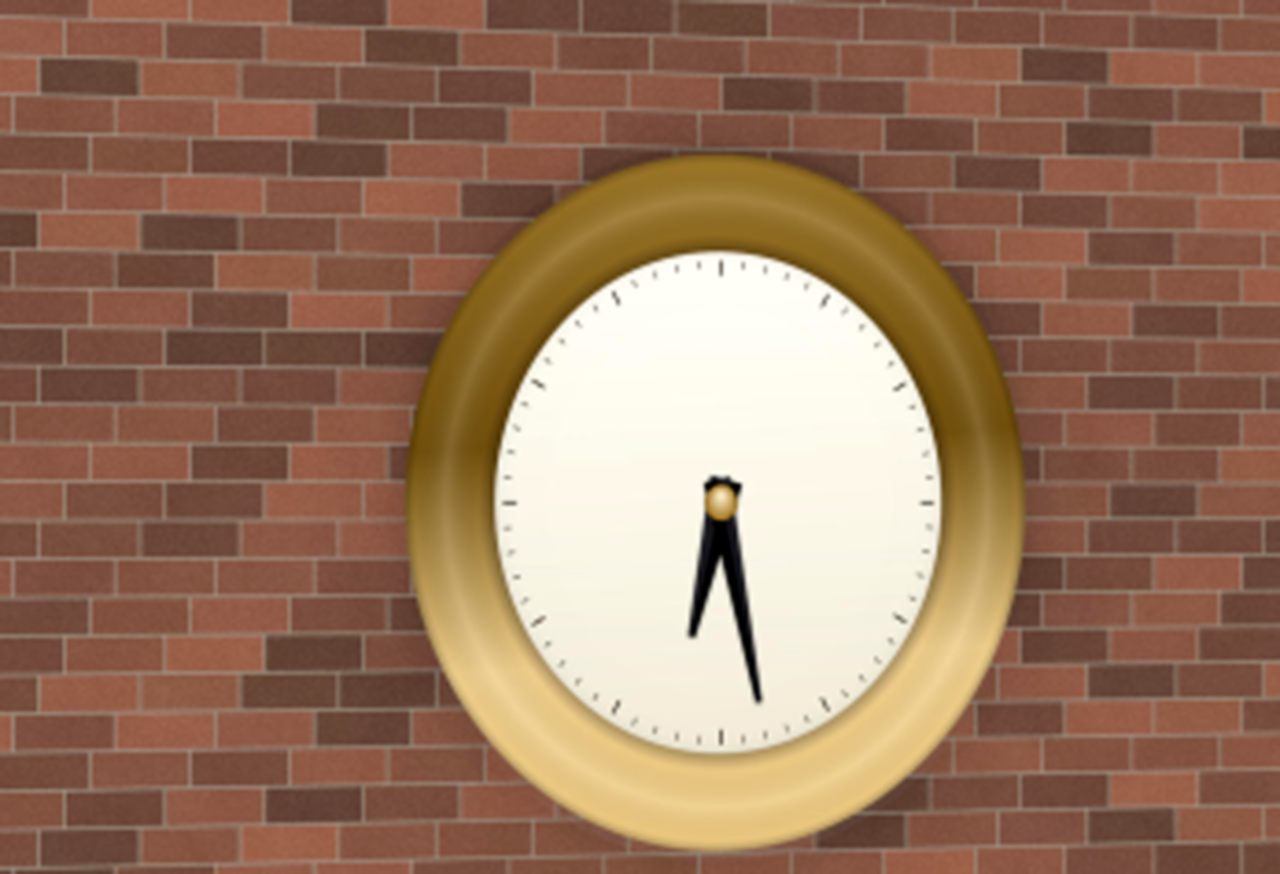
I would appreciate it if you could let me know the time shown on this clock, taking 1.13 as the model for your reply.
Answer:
6.28
